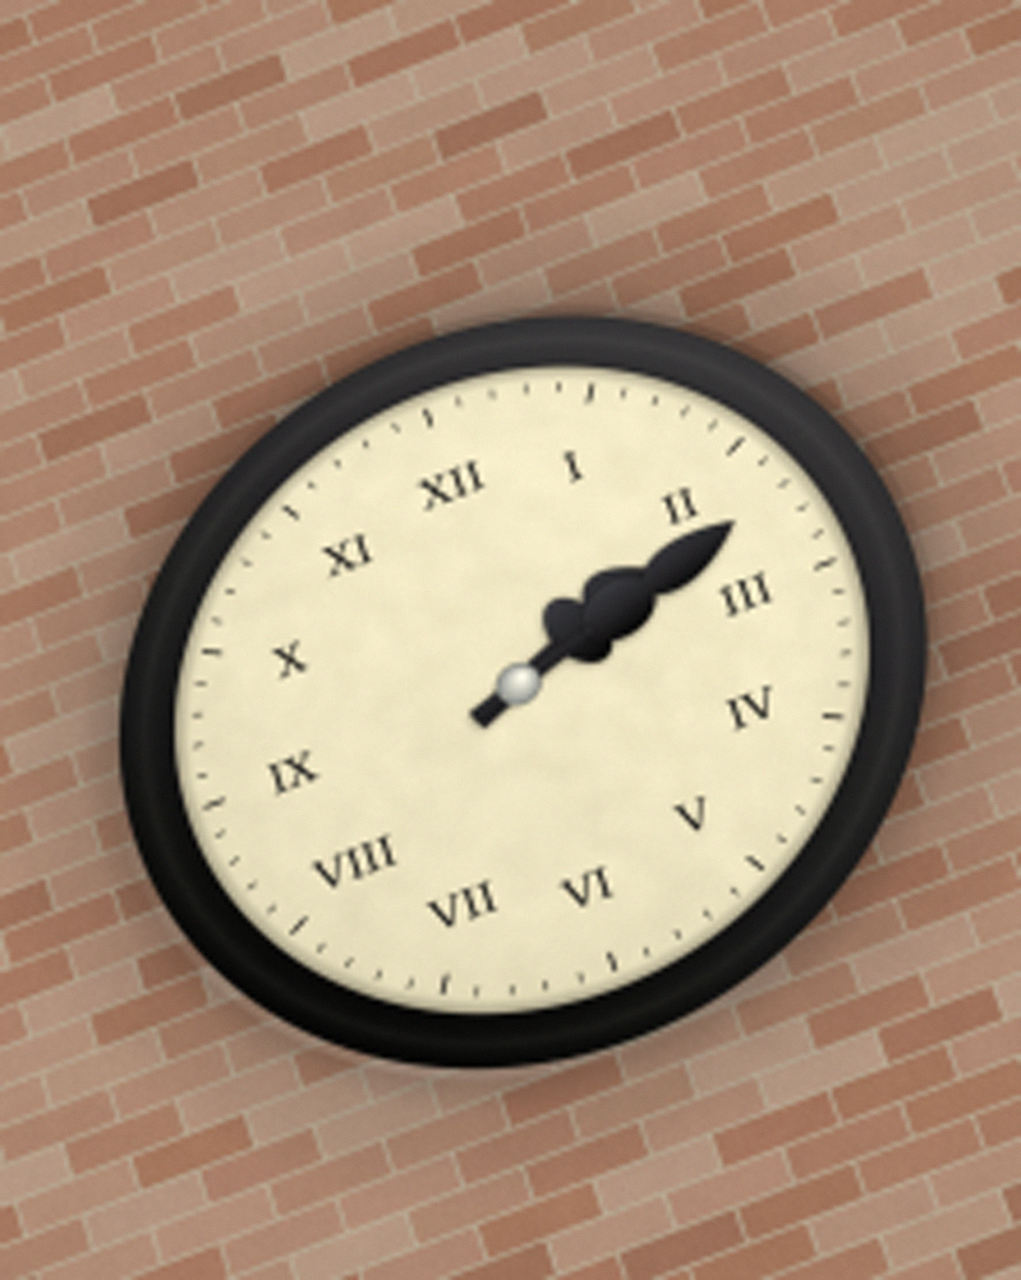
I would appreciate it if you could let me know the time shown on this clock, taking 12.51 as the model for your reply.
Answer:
2.12
